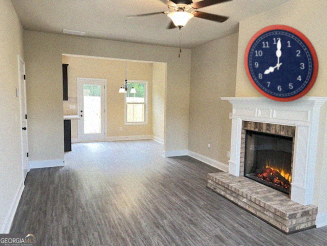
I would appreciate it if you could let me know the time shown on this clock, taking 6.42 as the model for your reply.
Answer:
8.01
